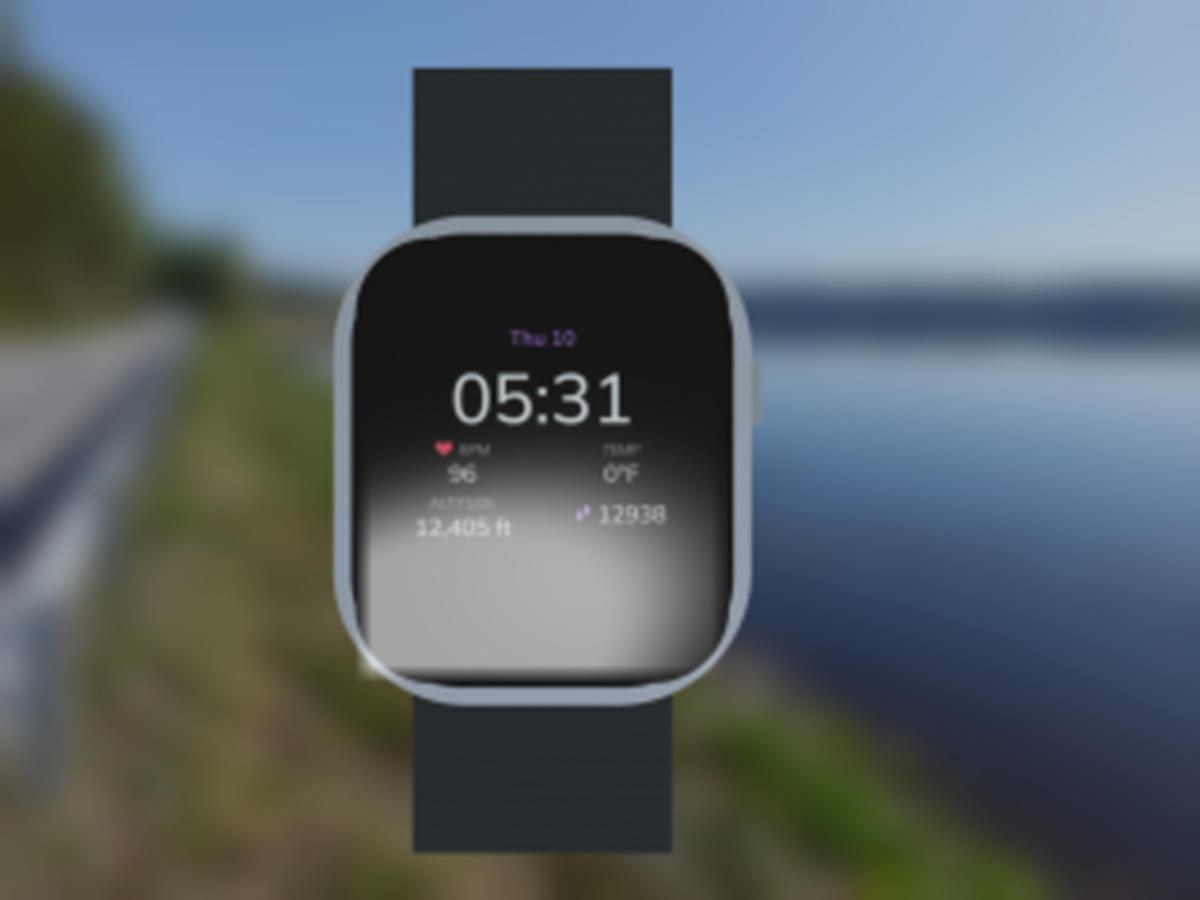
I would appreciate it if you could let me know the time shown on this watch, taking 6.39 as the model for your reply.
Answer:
5.31
